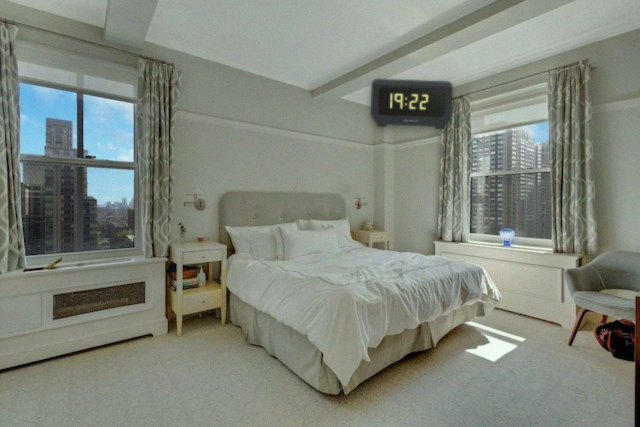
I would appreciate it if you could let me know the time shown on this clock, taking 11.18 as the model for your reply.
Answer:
19.22
